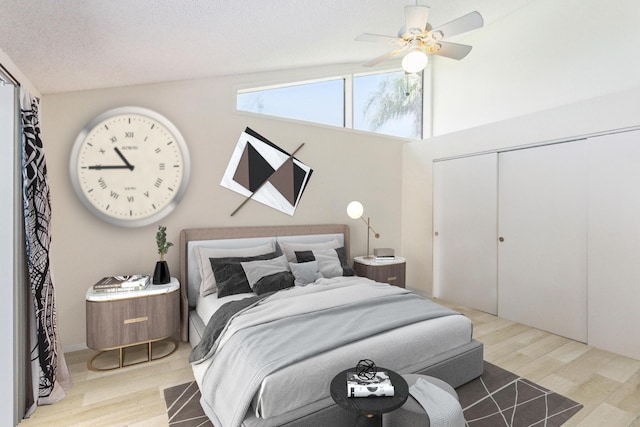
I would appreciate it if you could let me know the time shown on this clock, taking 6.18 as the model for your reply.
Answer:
10.45
